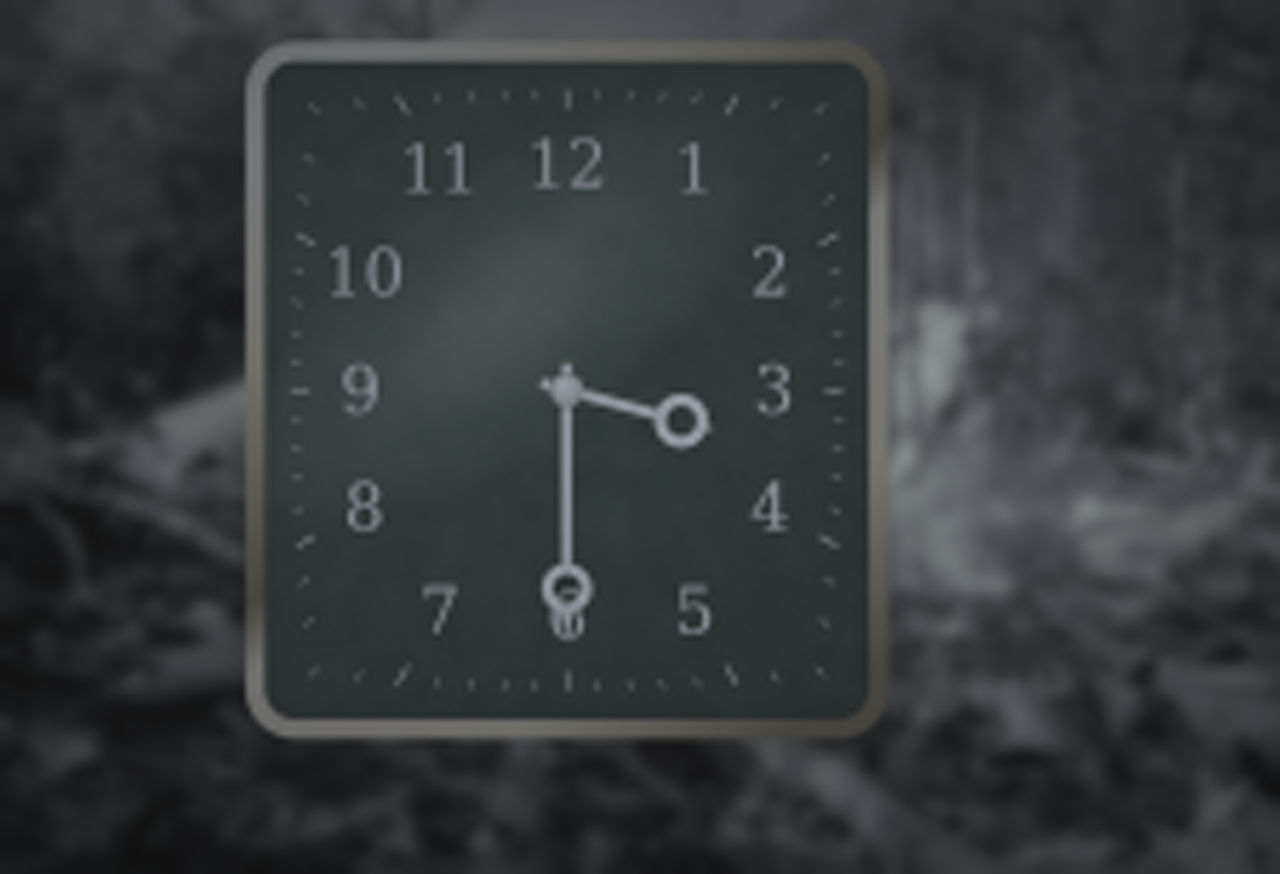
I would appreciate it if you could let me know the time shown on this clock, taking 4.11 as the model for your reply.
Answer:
3.30
